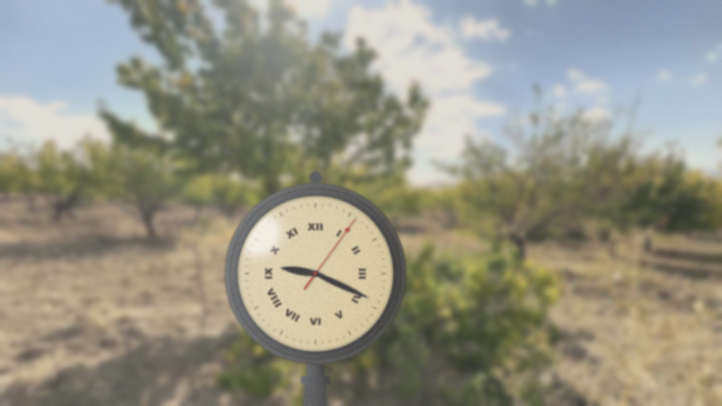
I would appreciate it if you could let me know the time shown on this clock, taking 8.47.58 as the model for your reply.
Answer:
9.19.06
